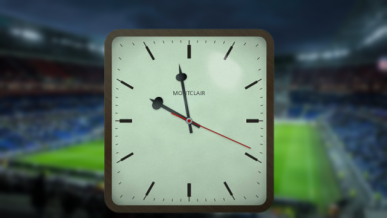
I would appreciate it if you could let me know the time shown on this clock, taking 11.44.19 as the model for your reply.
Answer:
9.58.19
